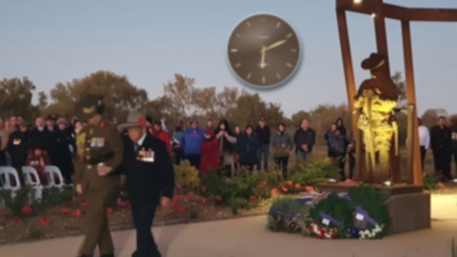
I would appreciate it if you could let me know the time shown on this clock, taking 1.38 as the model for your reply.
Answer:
6.11
